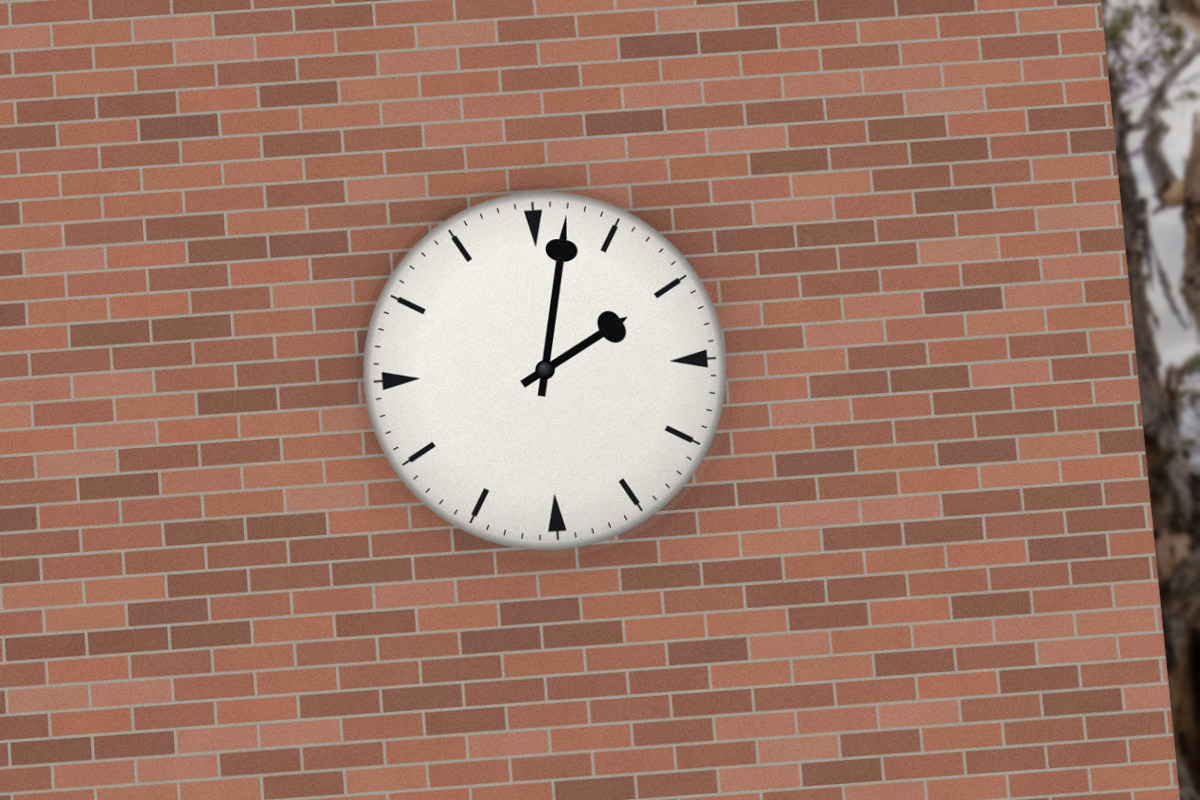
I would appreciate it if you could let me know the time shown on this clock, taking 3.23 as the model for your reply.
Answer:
2.02
